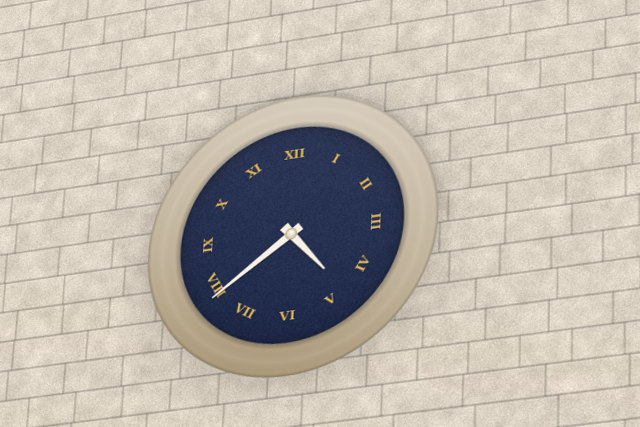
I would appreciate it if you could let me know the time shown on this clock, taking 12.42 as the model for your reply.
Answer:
4.39
